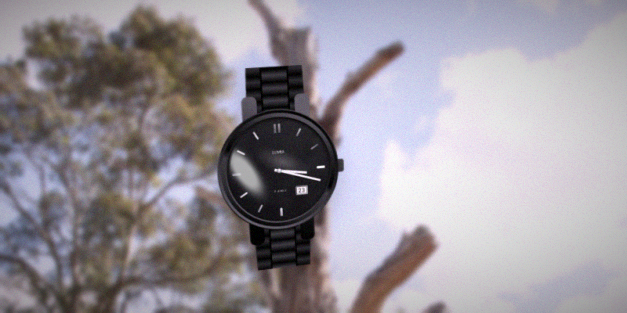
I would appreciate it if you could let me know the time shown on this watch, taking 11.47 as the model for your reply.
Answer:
3.18
